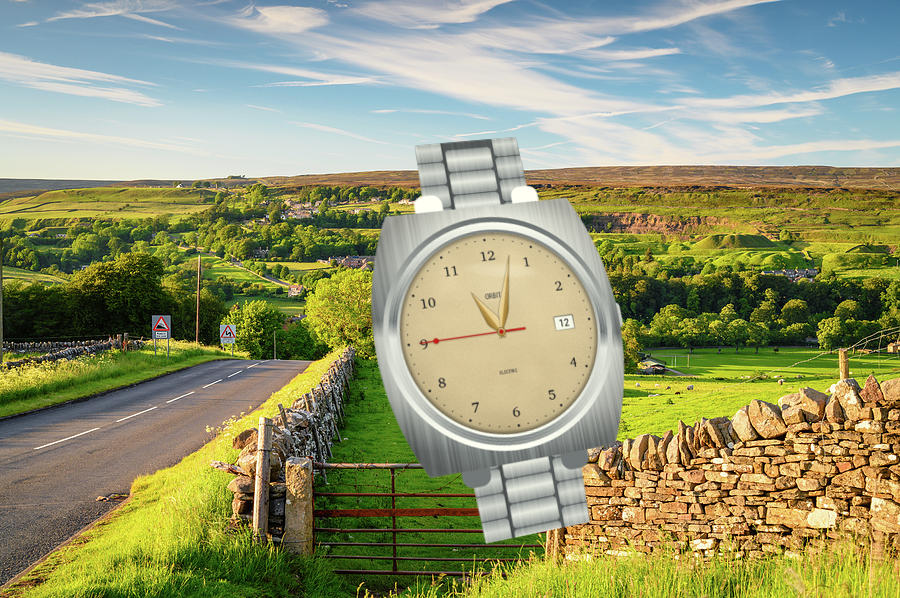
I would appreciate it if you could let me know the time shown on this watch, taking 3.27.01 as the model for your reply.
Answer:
11.02.45
